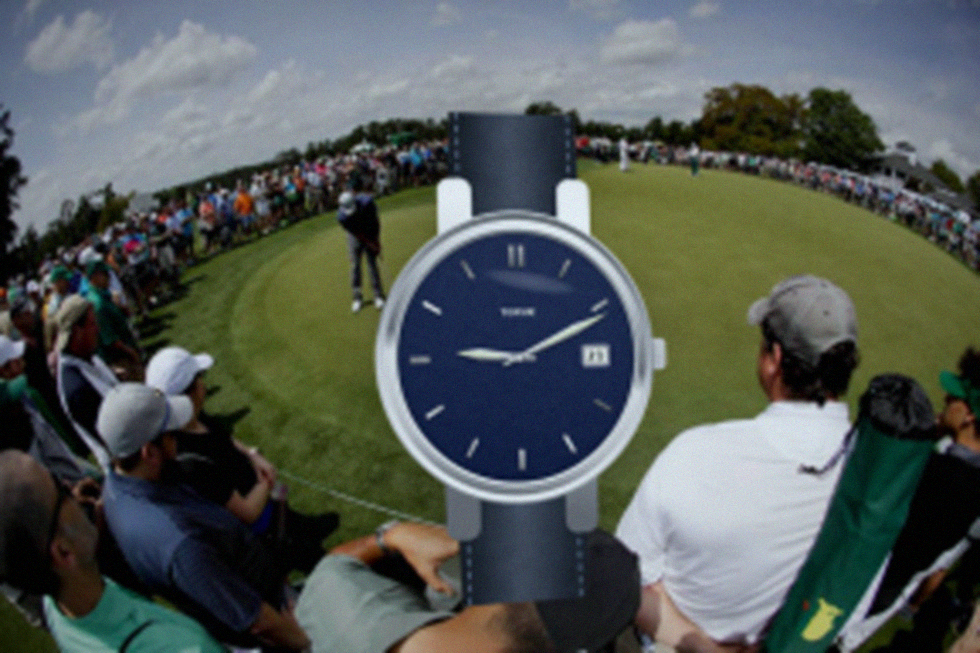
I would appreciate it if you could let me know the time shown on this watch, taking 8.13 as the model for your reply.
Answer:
9.11
